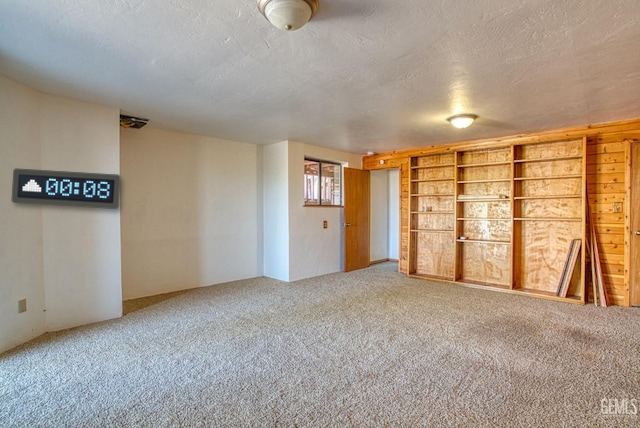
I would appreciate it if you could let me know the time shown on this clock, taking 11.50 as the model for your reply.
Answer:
0.08
